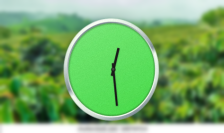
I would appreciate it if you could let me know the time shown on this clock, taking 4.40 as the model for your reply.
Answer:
12.29
